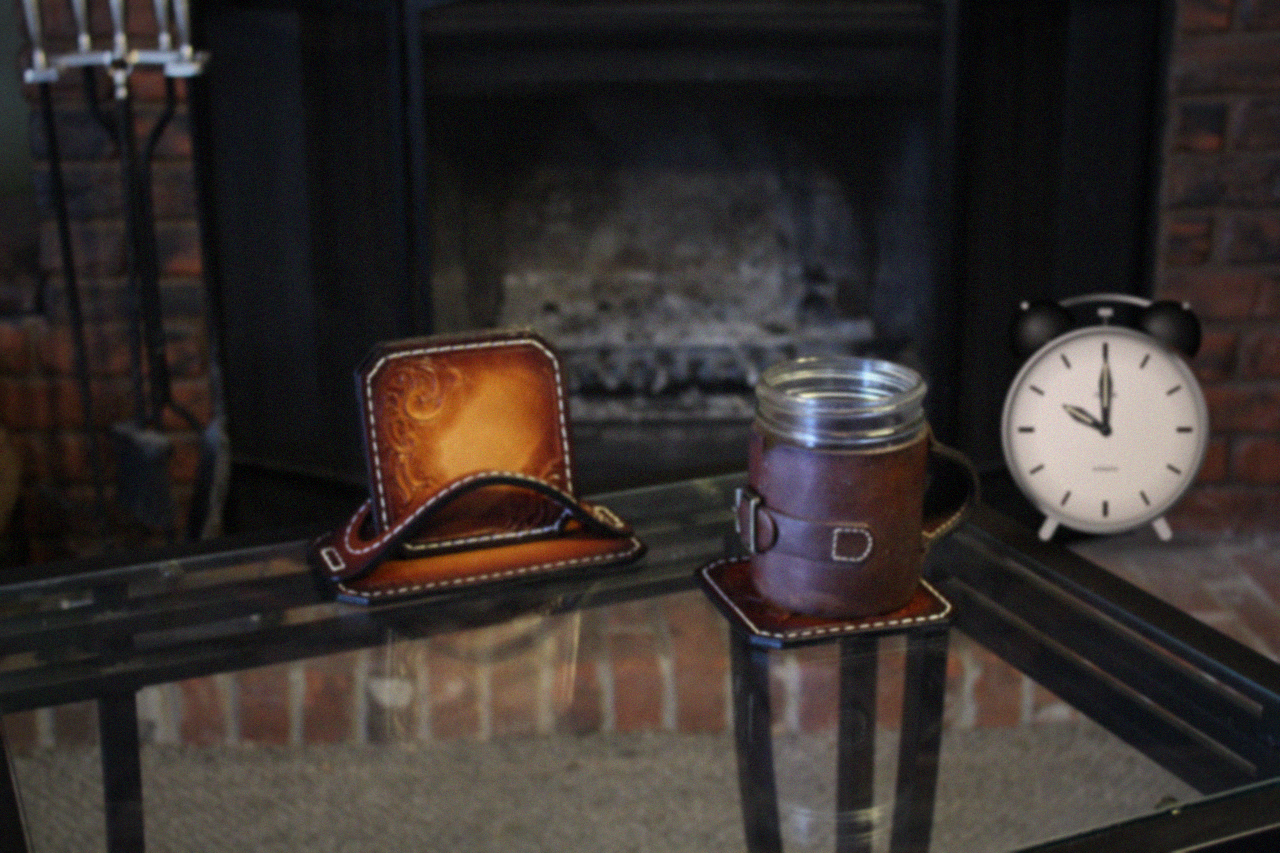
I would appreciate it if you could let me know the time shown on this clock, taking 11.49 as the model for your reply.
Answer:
10.00
